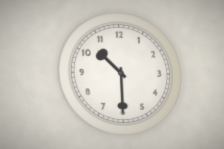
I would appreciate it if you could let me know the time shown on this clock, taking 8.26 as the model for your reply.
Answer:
10.30
